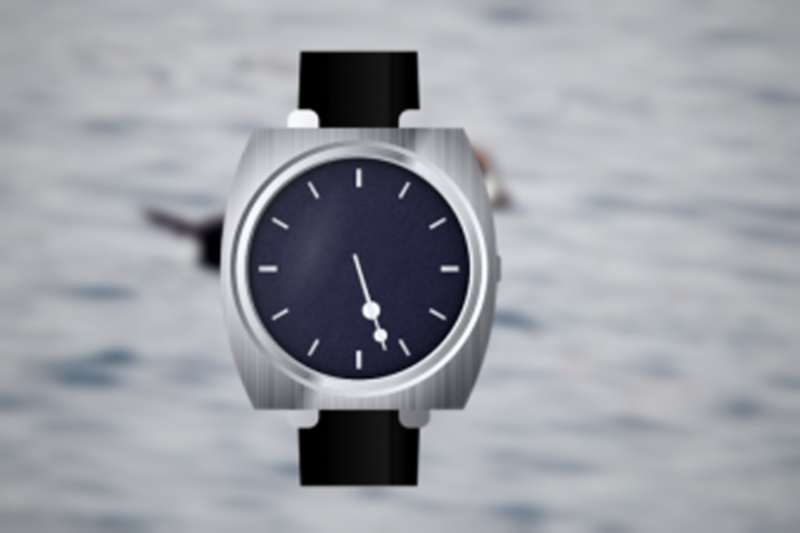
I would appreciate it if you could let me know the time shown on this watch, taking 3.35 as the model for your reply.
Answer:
5.27
